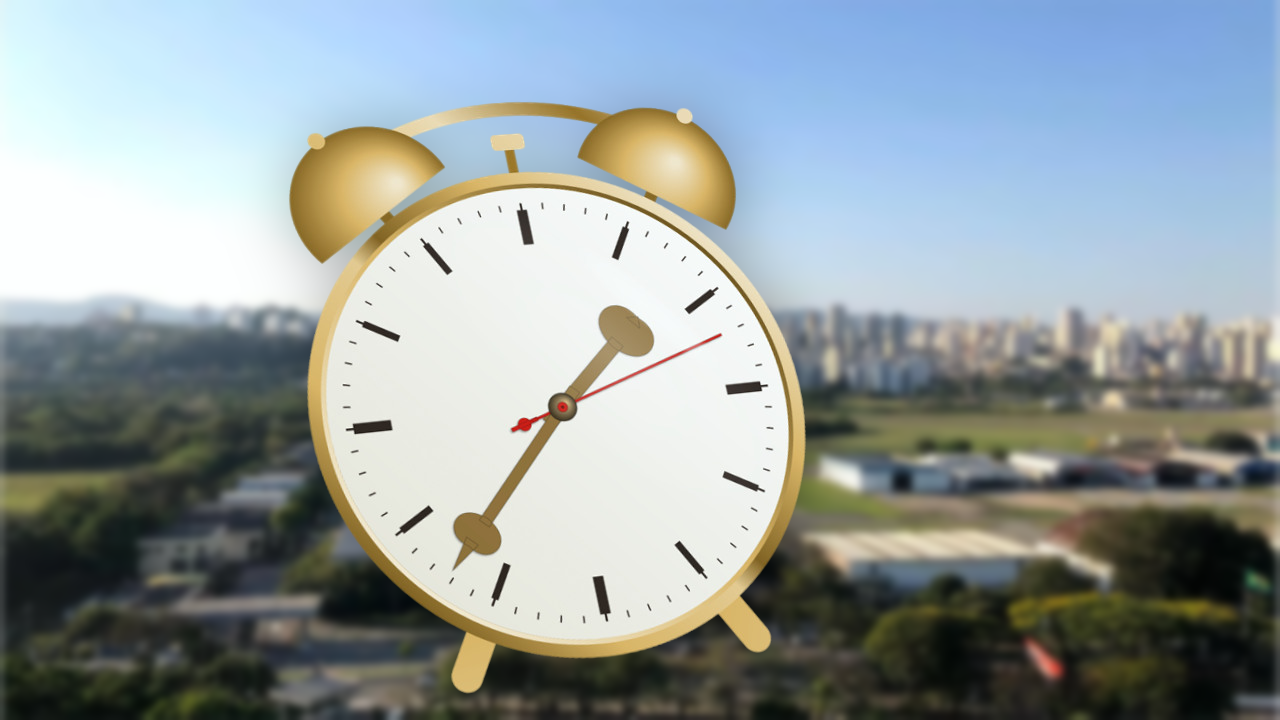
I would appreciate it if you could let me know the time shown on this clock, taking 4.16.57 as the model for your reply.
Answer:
1.37.12
